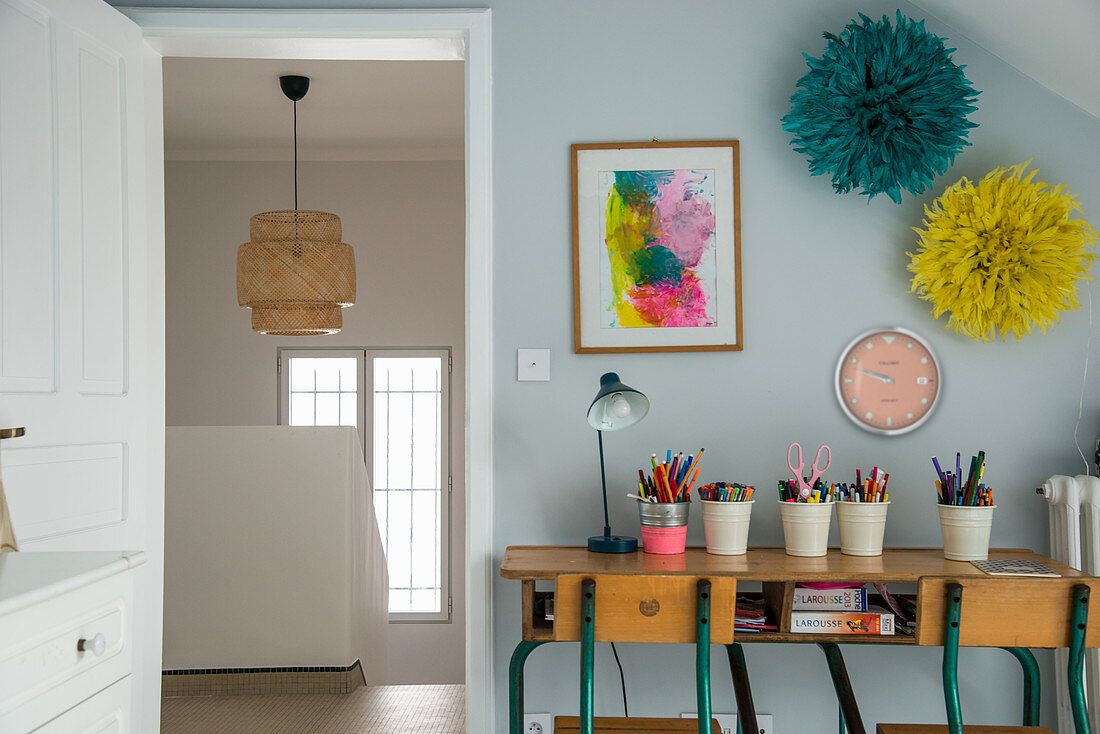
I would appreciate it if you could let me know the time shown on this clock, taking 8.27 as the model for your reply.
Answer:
9.48
